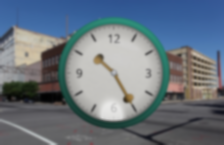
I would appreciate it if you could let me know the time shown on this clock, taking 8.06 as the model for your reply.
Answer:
10.25
